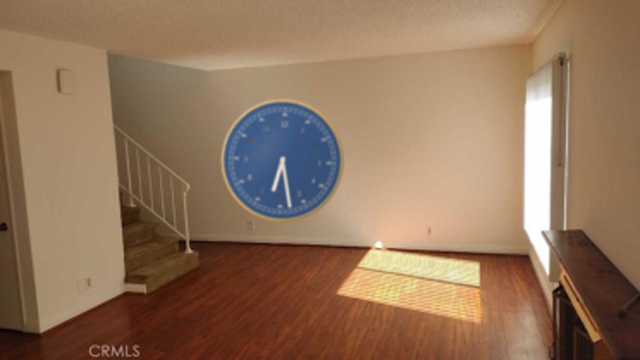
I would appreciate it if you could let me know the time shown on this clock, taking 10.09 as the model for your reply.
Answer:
6.28
